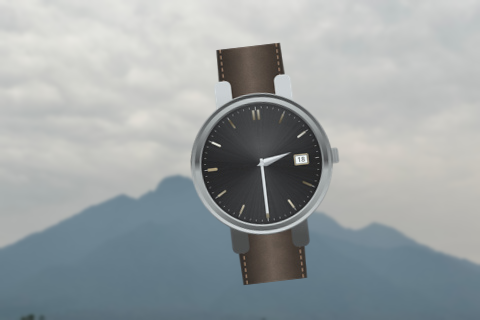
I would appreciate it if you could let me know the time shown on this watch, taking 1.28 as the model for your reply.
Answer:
2.30
